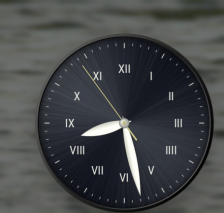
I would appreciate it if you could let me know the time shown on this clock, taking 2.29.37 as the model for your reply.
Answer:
8.27.54
